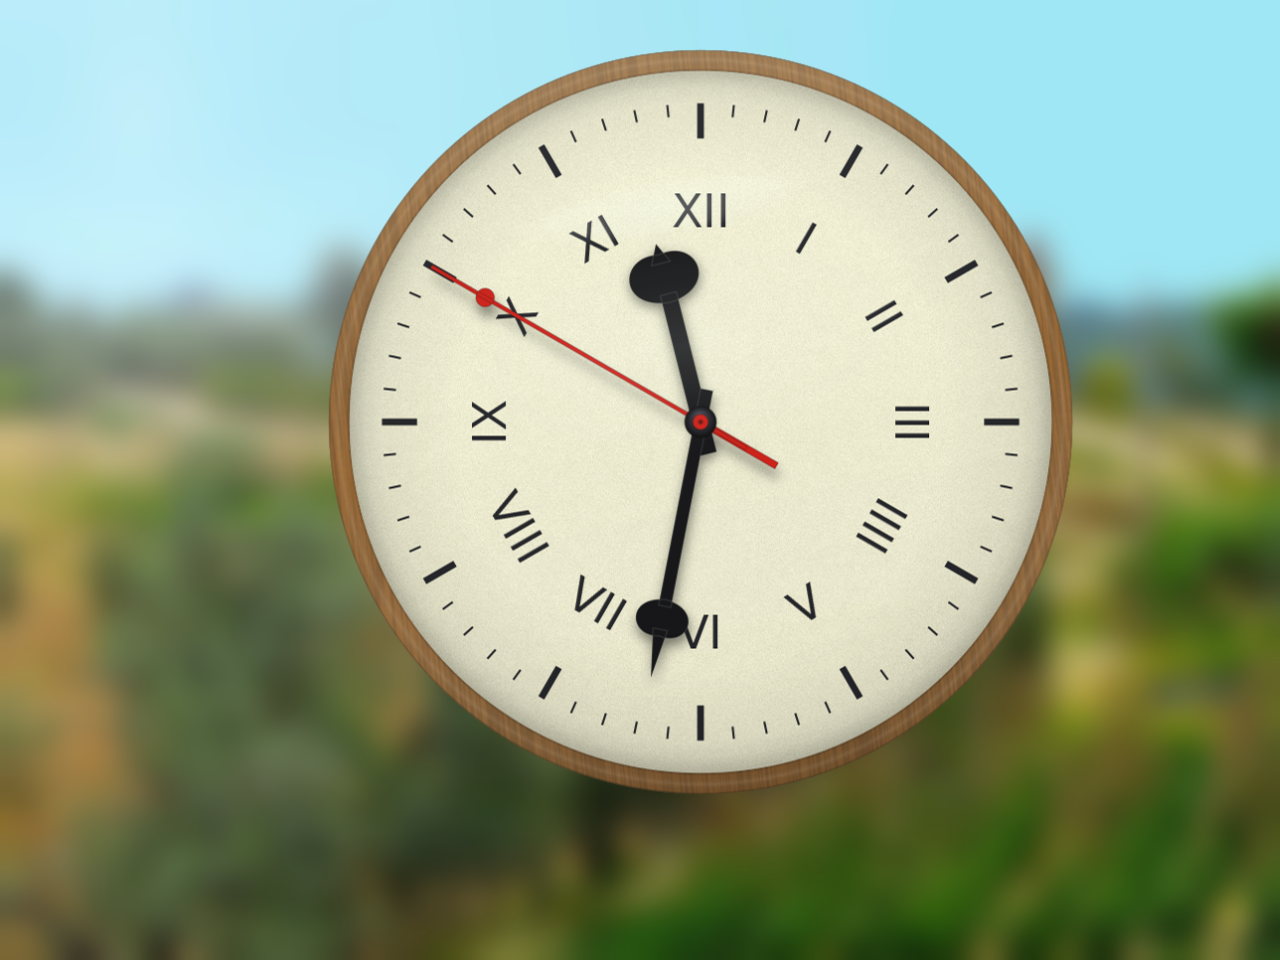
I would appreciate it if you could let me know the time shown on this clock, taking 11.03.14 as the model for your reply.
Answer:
11.31.50
